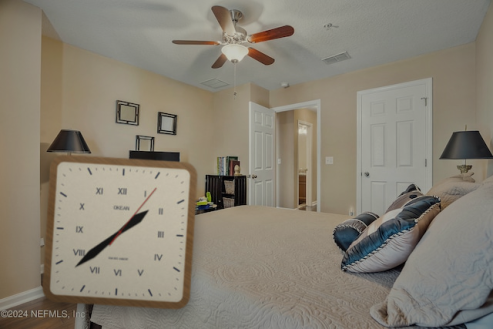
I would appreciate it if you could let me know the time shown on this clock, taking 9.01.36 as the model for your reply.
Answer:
1.38.06
